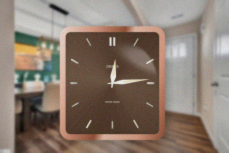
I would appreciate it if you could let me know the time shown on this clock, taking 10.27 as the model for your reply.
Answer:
12.14
